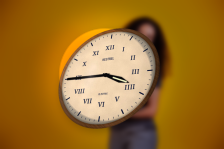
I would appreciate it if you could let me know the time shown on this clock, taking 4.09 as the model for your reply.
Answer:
3.45
